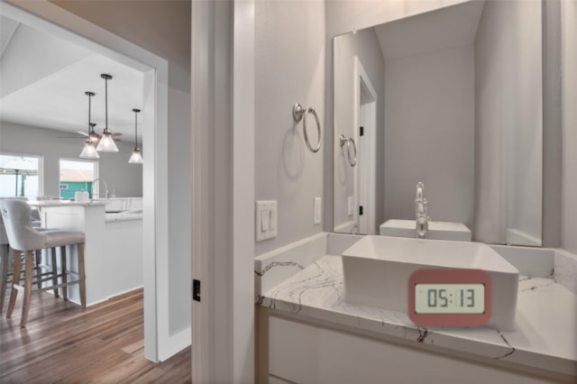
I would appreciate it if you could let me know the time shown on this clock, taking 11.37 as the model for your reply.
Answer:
5.13
